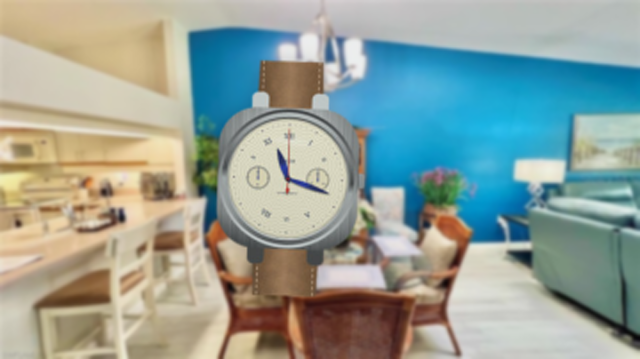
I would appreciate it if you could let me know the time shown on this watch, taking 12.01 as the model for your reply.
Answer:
11.18
